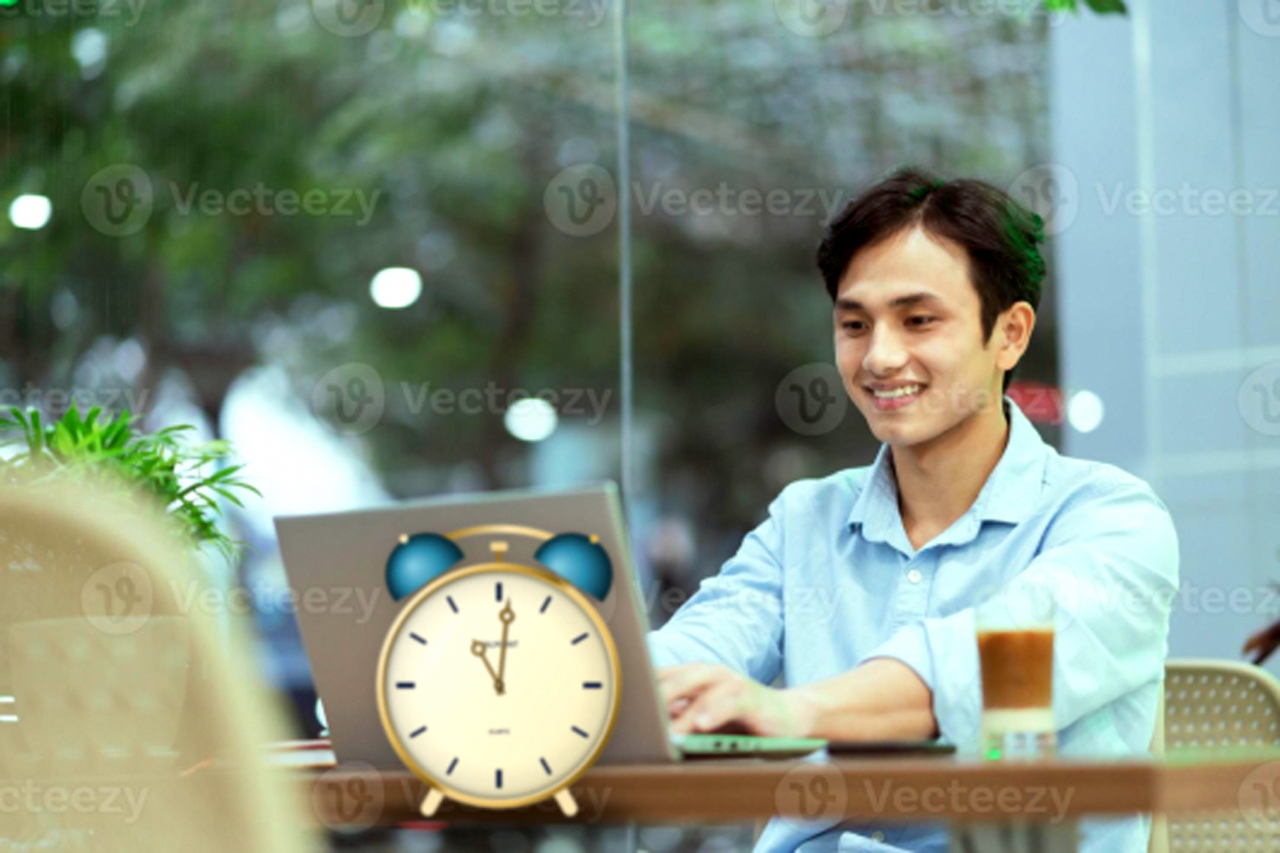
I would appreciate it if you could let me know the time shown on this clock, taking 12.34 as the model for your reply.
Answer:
11.01
